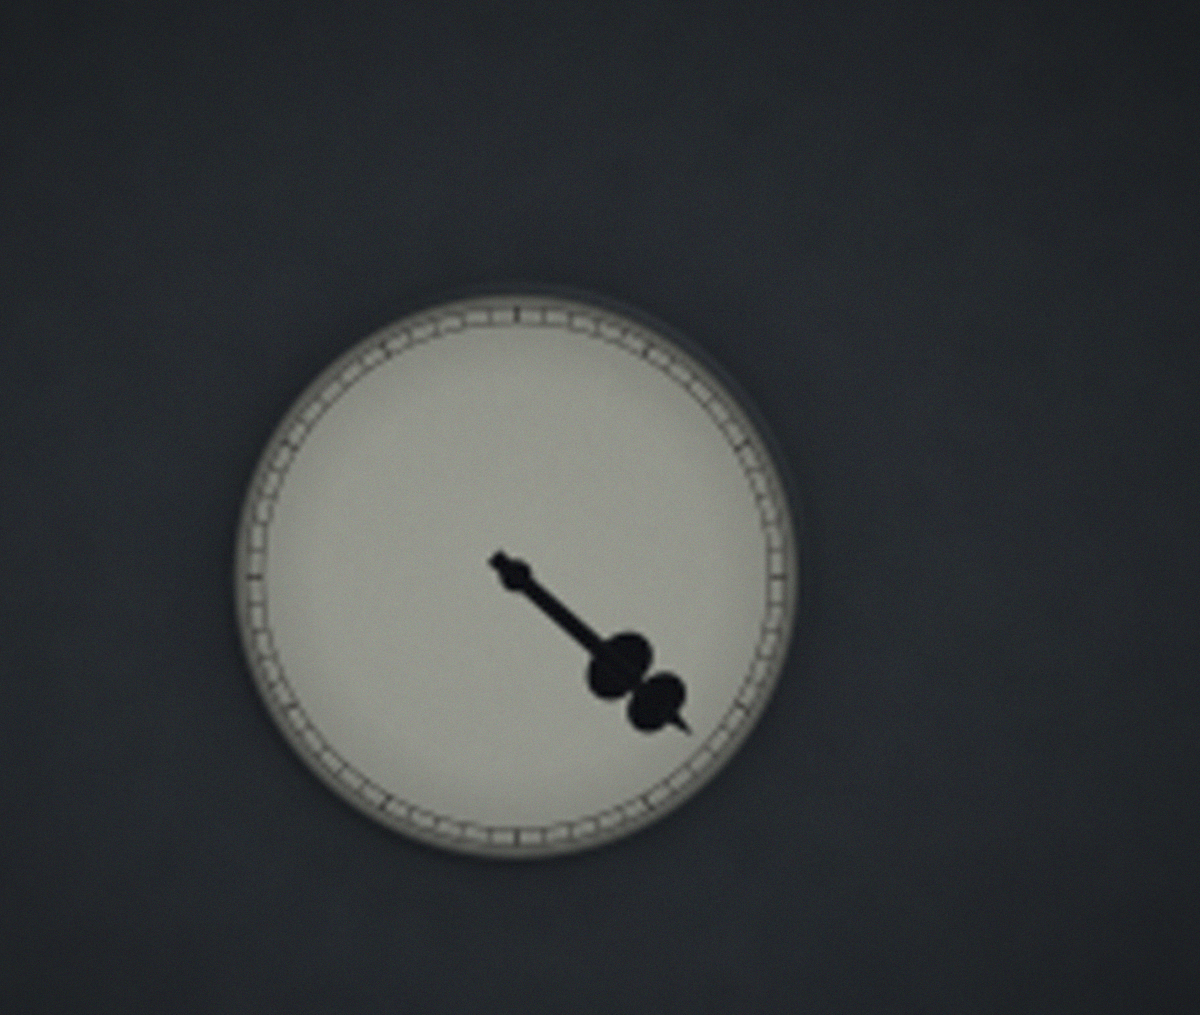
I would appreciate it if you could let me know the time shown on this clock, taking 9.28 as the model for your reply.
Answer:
4.22
